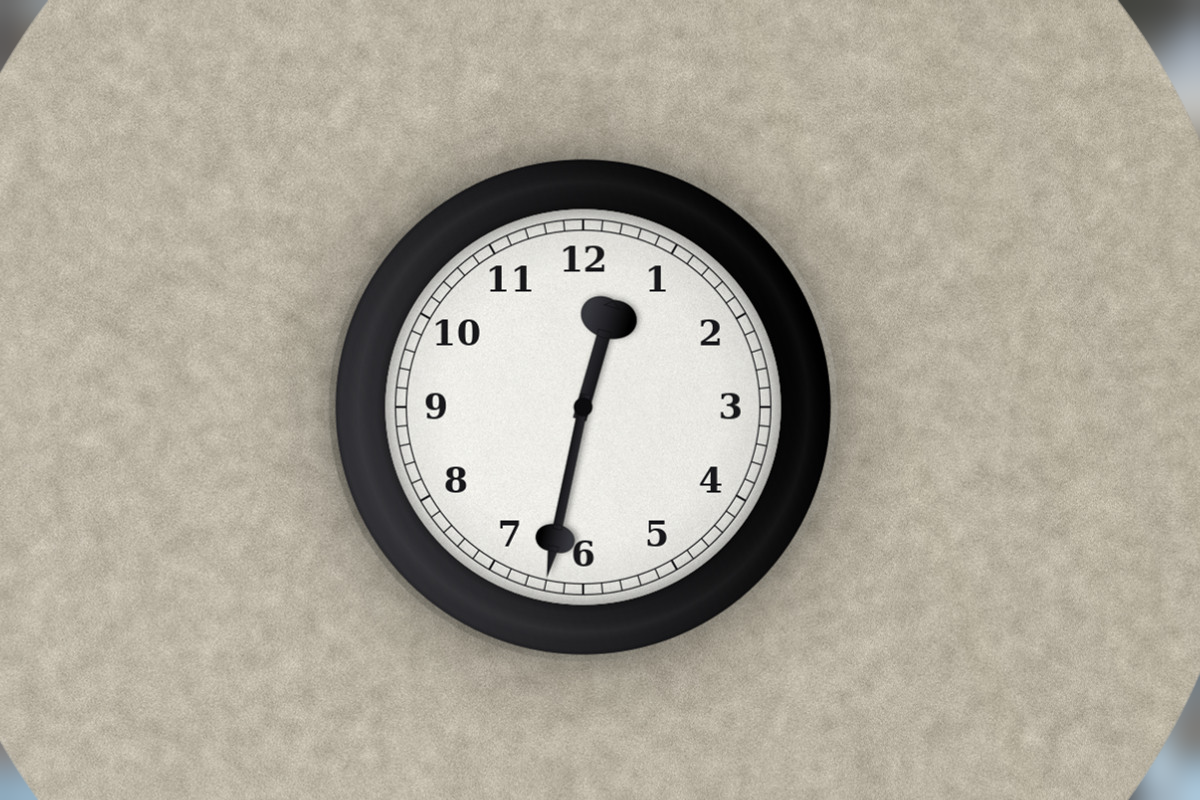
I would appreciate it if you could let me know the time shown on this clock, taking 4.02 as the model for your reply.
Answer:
12.32
